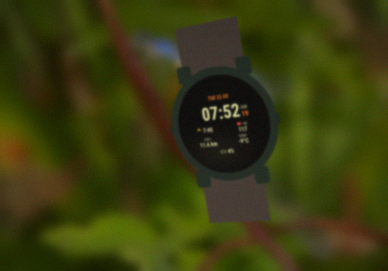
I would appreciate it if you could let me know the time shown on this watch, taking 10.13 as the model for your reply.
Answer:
7.52
